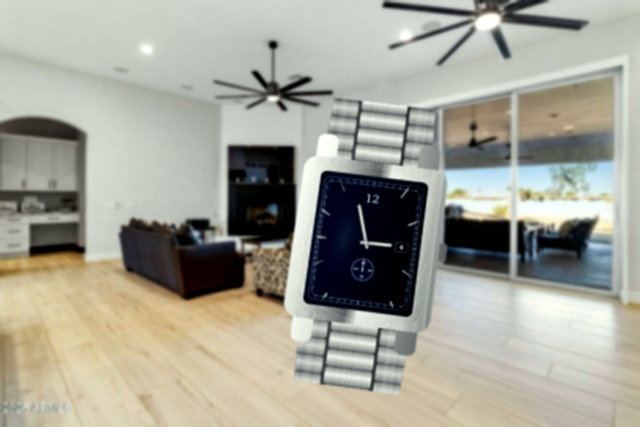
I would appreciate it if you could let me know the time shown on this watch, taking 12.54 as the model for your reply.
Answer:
2.57
